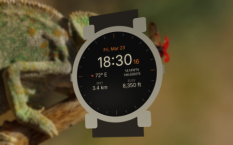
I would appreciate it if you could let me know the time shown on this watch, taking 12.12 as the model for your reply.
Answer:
18.30
